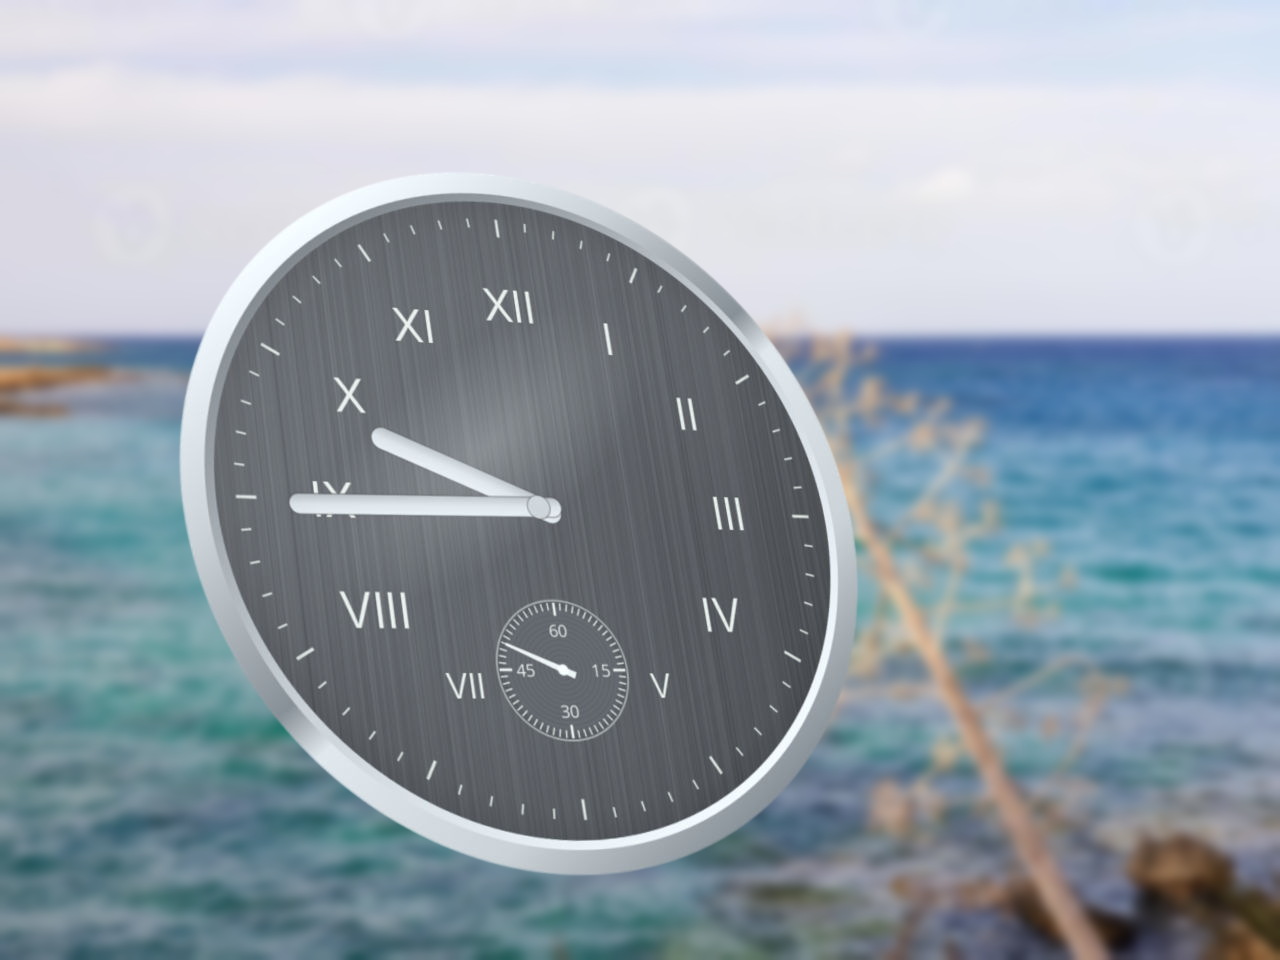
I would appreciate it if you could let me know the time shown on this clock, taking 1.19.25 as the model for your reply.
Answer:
9.44.49
